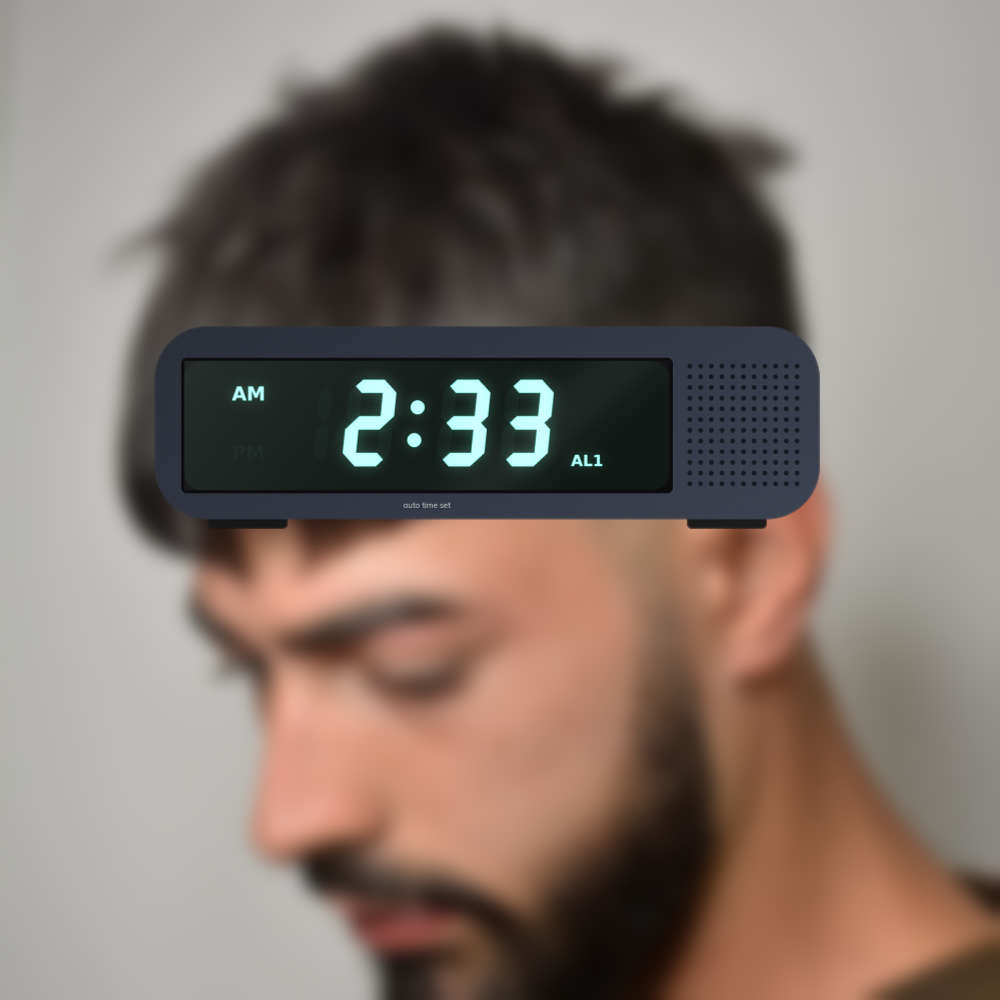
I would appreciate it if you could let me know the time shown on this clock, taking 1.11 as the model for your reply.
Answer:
2.33
